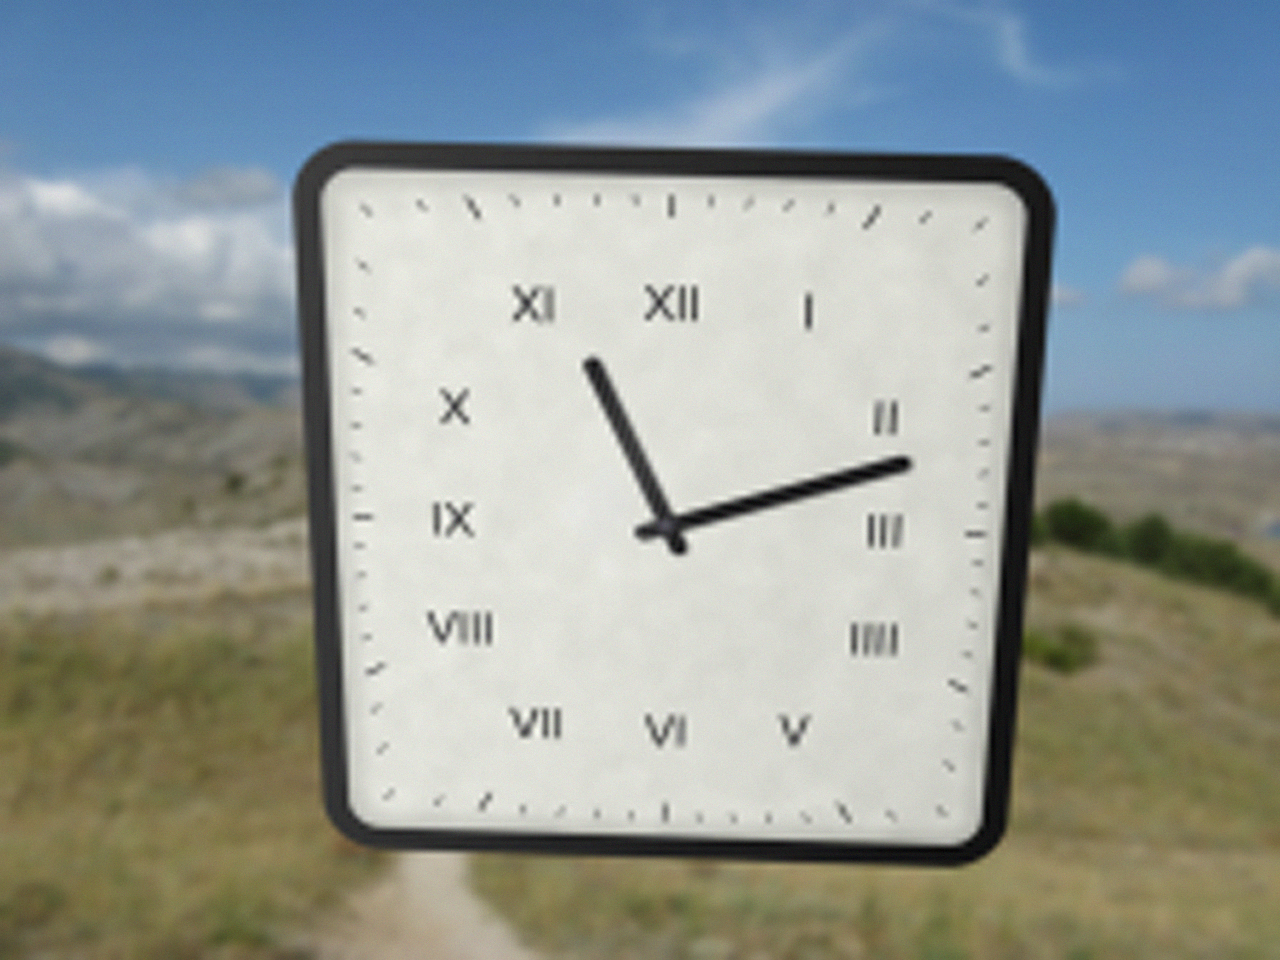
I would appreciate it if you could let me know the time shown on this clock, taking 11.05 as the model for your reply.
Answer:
11.12
